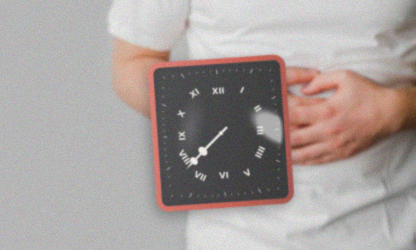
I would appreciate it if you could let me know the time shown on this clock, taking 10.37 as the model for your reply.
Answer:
7.38
